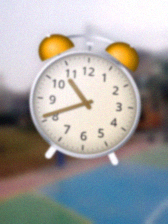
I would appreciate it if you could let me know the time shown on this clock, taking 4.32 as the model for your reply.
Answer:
10.41
